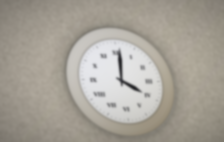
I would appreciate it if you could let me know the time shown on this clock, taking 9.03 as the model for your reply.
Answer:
4.01
